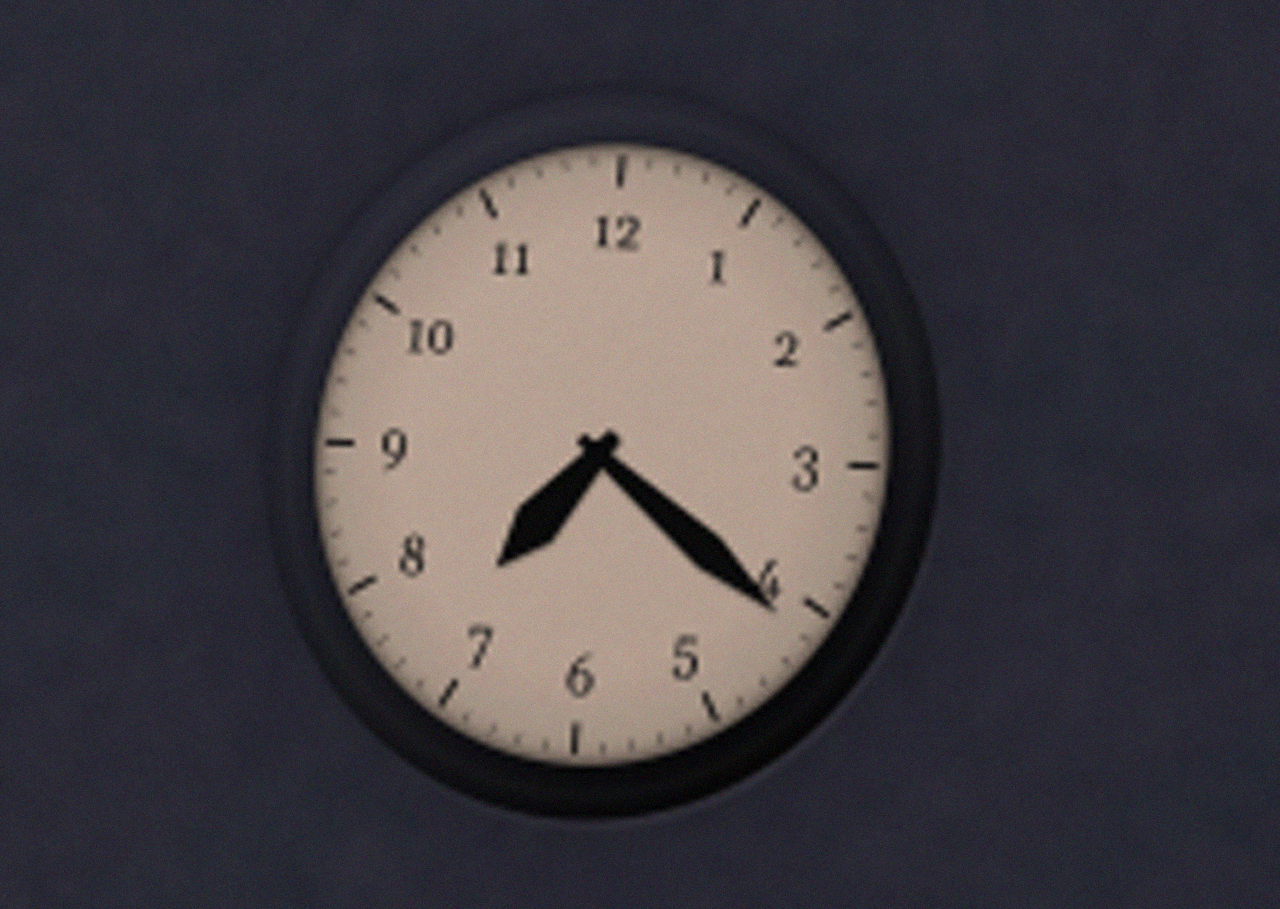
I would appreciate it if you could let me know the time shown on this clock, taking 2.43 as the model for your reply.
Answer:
7.21
